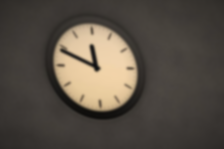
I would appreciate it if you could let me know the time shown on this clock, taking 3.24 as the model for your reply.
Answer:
11.49
